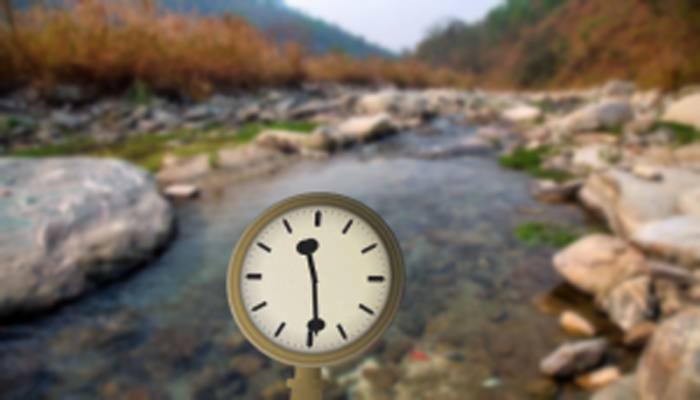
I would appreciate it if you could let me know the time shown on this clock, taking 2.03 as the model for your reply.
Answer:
11.29
